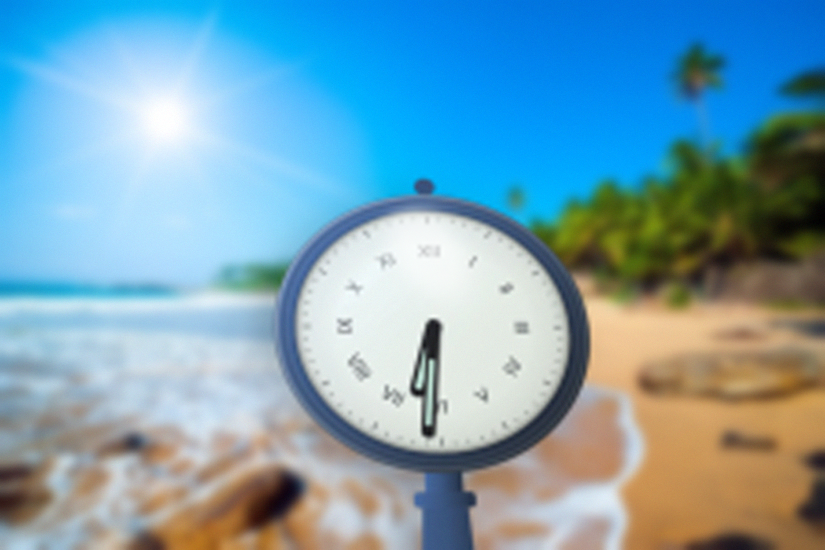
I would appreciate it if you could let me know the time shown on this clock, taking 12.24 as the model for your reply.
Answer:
6.31
